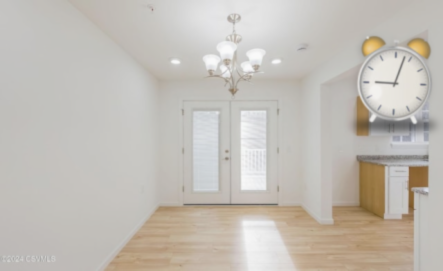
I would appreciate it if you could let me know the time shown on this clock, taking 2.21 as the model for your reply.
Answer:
9.03
